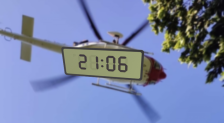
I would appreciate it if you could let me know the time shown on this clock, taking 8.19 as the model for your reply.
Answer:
21.06
